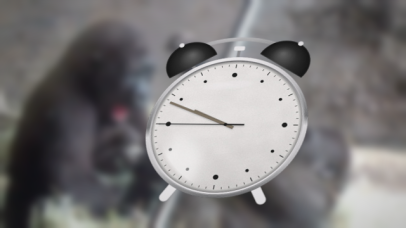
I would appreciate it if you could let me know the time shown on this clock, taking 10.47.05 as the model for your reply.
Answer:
9.48.45
